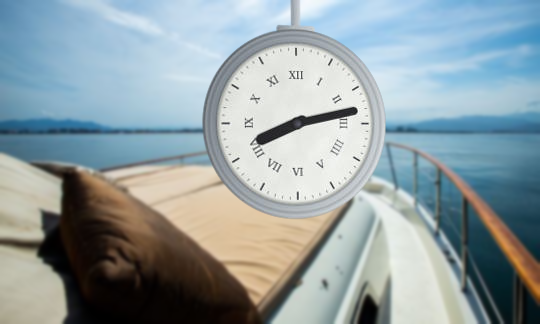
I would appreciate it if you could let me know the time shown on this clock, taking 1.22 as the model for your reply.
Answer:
8.13
